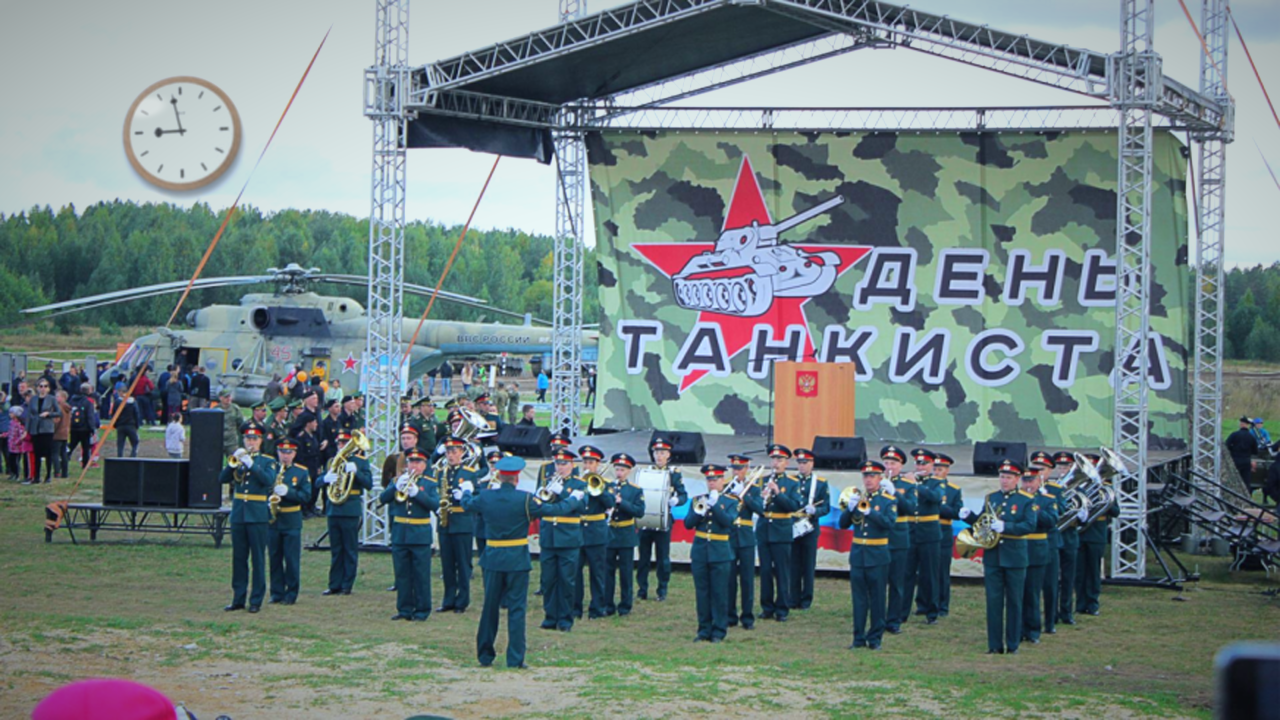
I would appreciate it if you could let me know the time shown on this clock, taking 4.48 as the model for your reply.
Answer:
8.58
